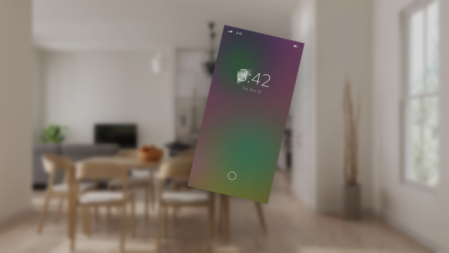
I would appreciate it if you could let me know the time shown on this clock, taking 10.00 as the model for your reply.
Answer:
3.42
